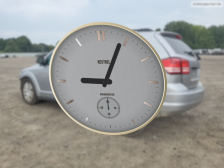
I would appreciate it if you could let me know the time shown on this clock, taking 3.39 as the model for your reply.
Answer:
9.04
